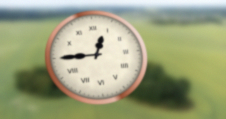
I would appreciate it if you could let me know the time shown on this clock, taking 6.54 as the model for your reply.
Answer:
12.45
